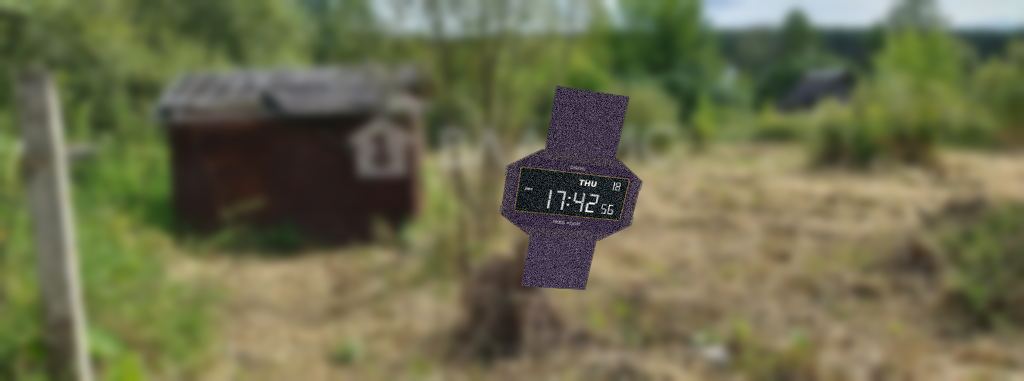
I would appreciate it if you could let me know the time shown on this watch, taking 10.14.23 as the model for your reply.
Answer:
17.42.56
